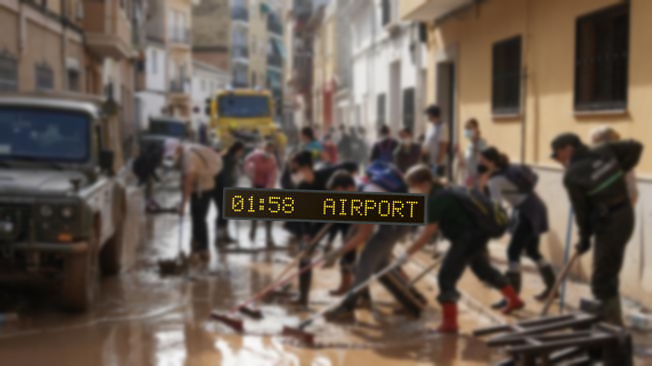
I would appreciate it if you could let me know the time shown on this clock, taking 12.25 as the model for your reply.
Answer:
1.58
